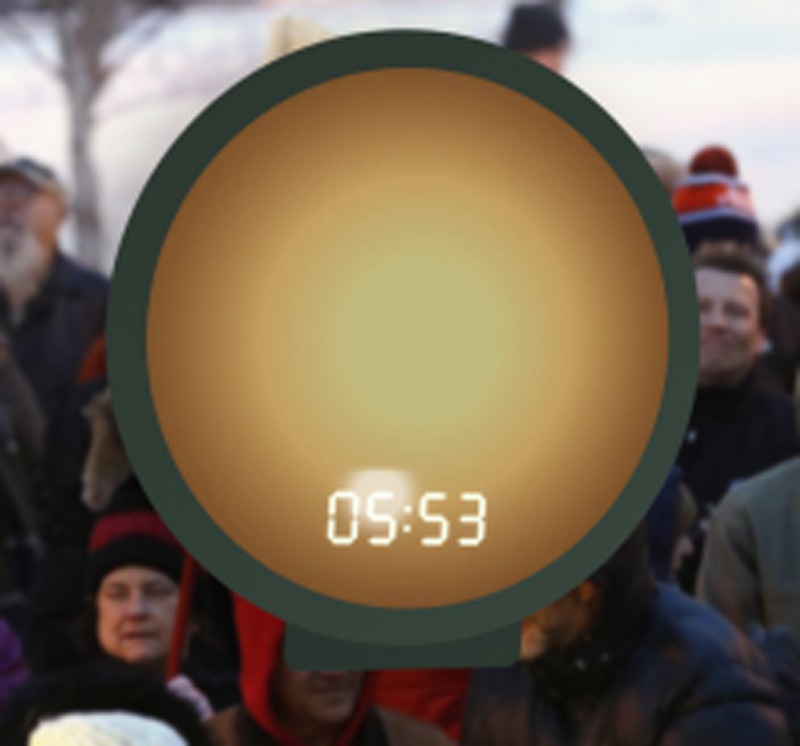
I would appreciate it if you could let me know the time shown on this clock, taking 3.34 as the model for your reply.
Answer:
5.53
